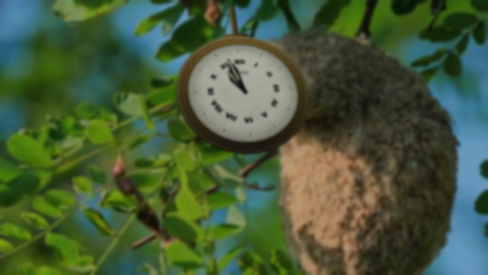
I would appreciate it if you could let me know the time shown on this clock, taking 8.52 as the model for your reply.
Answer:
10.57
